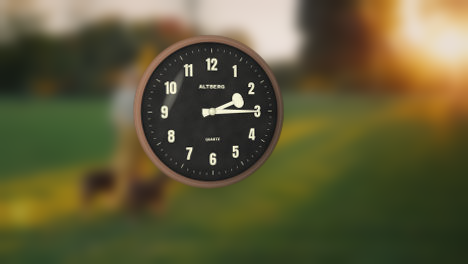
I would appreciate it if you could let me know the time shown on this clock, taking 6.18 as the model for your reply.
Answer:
2.15
